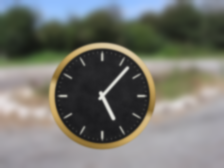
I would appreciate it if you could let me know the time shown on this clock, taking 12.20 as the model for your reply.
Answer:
5.07
